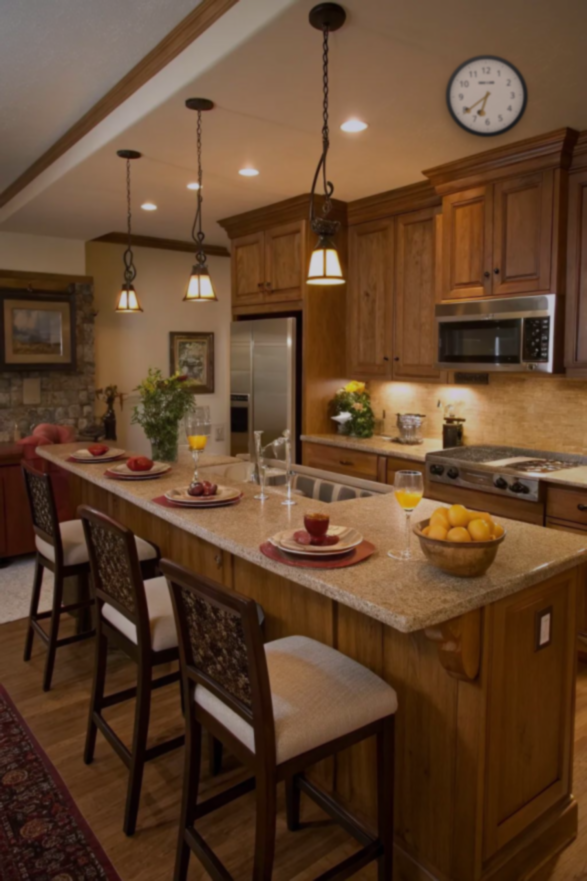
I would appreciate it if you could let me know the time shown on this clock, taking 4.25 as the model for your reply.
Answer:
6.39
